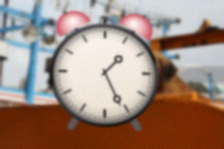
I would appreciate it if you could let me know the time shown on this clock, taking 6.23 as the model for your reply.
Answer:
1.26
